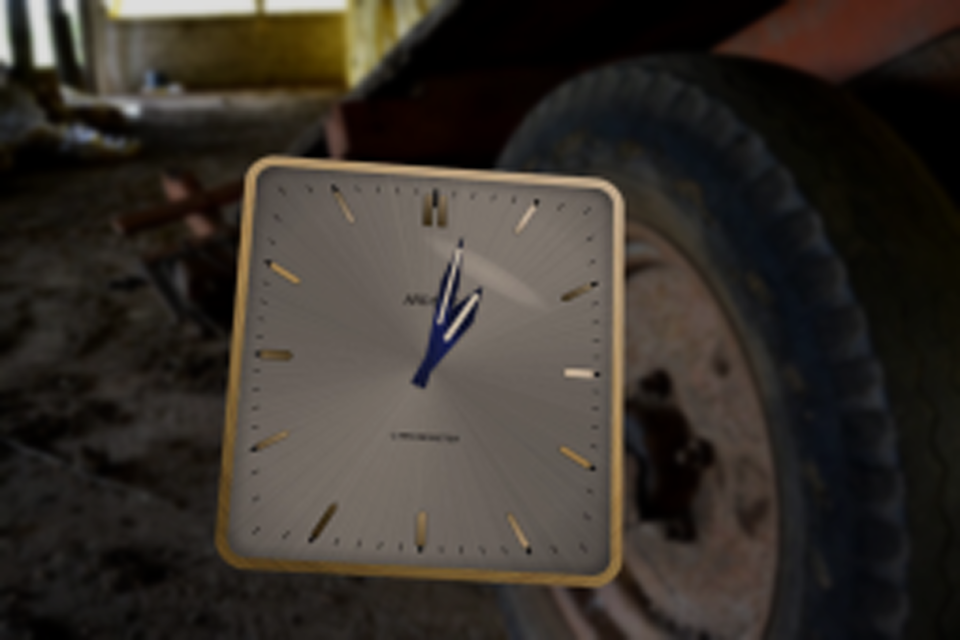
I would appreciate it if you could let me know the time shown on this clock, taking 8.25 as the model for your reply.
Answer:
1.02
